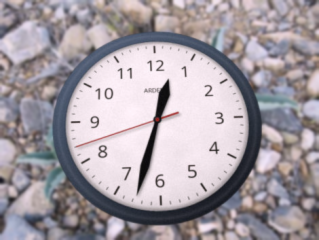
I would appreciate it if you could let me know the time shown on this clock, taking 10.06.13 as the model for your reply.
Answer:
12.32.42
